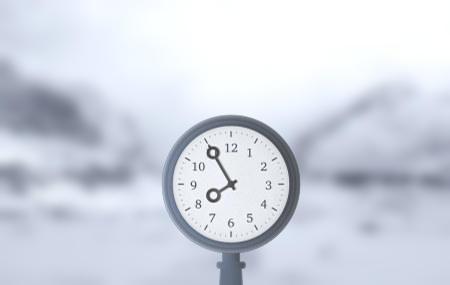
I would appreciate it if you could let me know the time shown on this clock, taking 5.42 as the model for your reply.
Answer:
7.55
